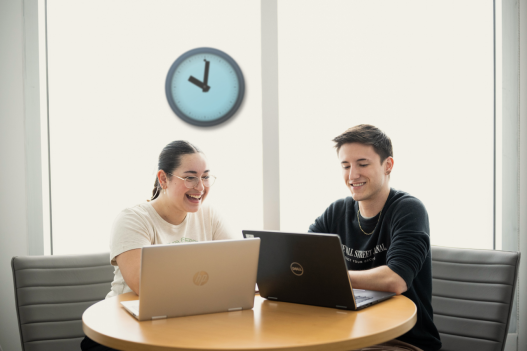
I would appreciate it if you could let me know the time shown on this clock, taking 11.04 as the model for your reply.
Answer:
10.01
